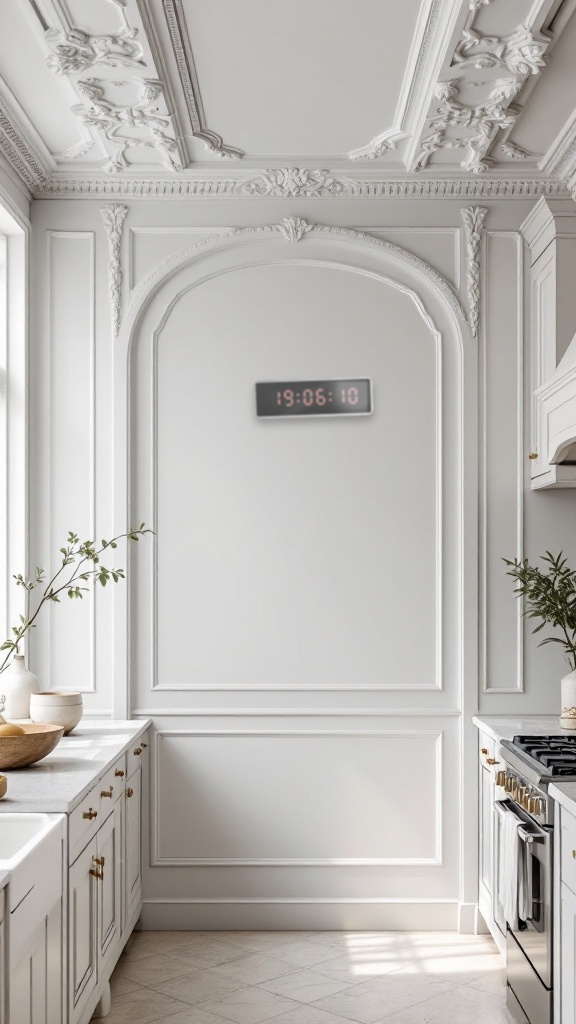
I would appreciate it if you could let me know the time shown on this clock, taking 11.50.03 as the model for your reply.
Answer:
19.06.10
